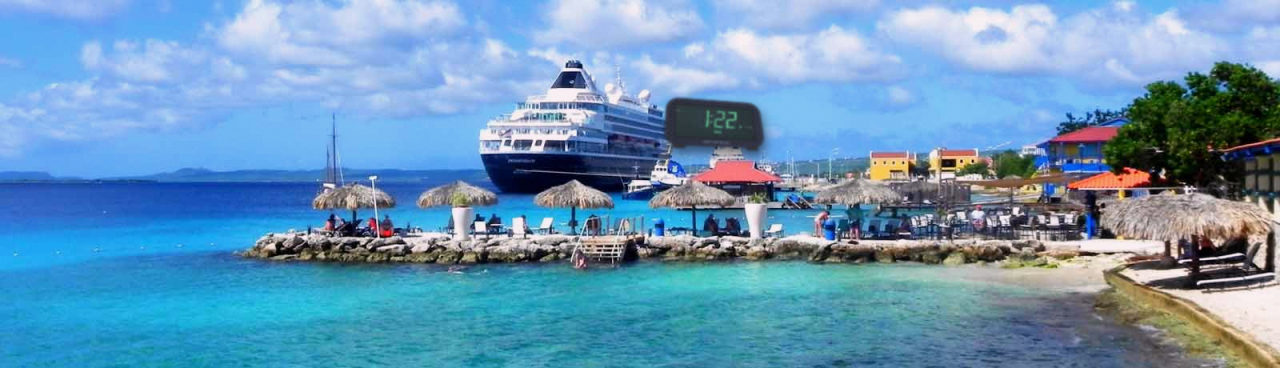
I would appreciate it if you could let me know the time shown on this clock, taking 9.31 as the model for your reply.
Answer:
1.22
